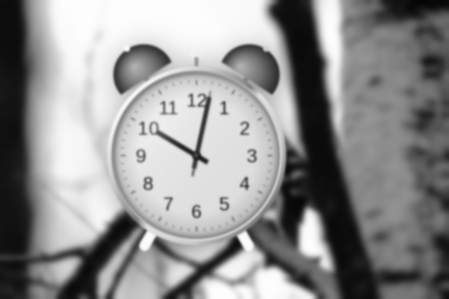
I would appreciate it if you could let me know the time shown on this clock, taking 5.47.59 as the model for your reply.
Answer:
10.02.02
